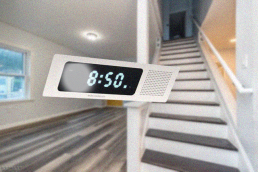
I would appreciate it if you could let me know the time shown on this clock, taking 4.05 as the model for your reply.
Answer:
8.50
